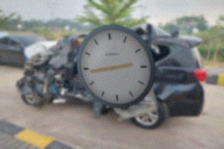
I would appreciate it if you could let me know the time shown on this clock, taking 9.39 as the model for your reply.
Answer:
2.44
